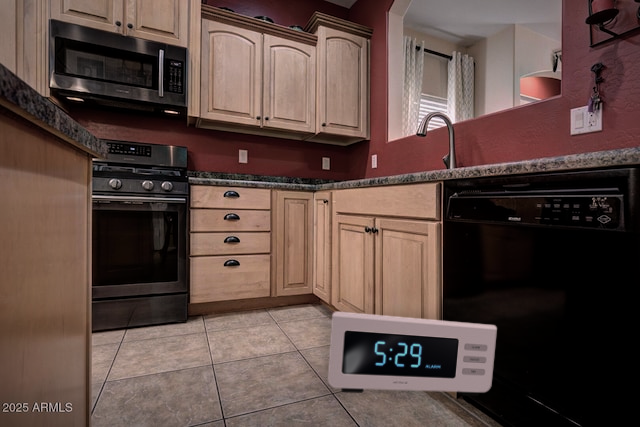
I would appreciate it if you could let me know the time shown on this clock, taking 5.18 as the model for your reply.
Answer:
5.29
